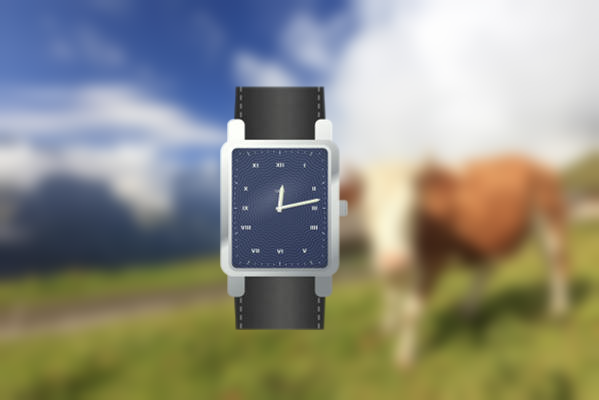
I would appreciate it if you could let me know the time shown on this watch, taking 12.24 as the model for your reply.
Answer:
12.13
